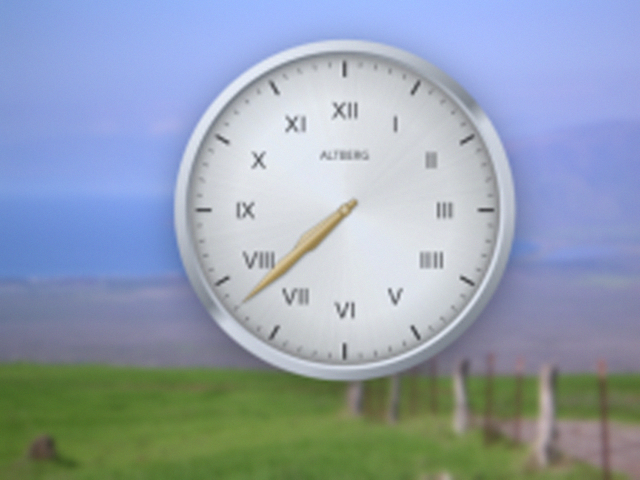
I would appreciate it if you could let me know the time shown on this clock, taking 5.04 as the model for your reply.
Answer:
7.38
